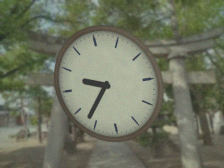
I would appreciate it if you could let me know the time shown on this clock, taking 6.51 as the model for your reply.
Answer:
9.37
